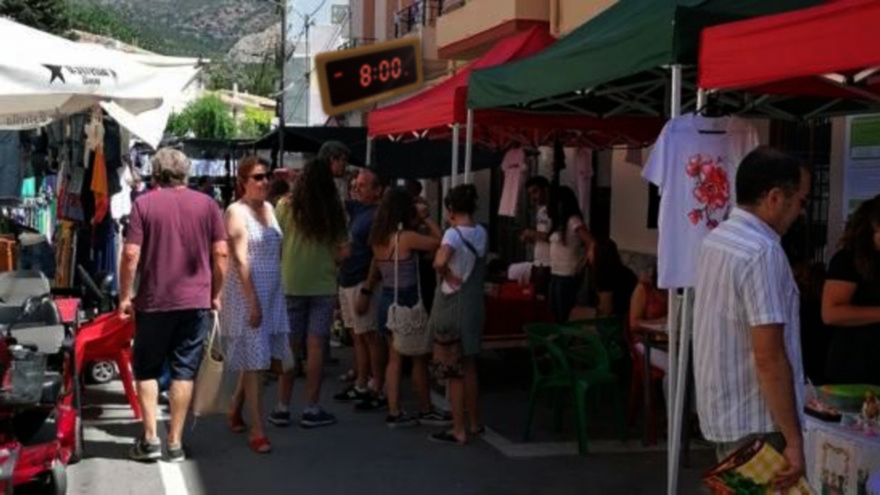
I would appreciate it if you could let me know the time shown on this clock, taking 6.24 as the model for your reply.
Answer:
8.00
